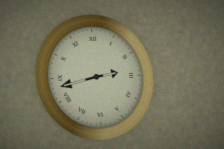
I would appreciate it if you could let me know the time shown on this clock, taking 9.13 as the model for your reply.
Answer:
2.43
